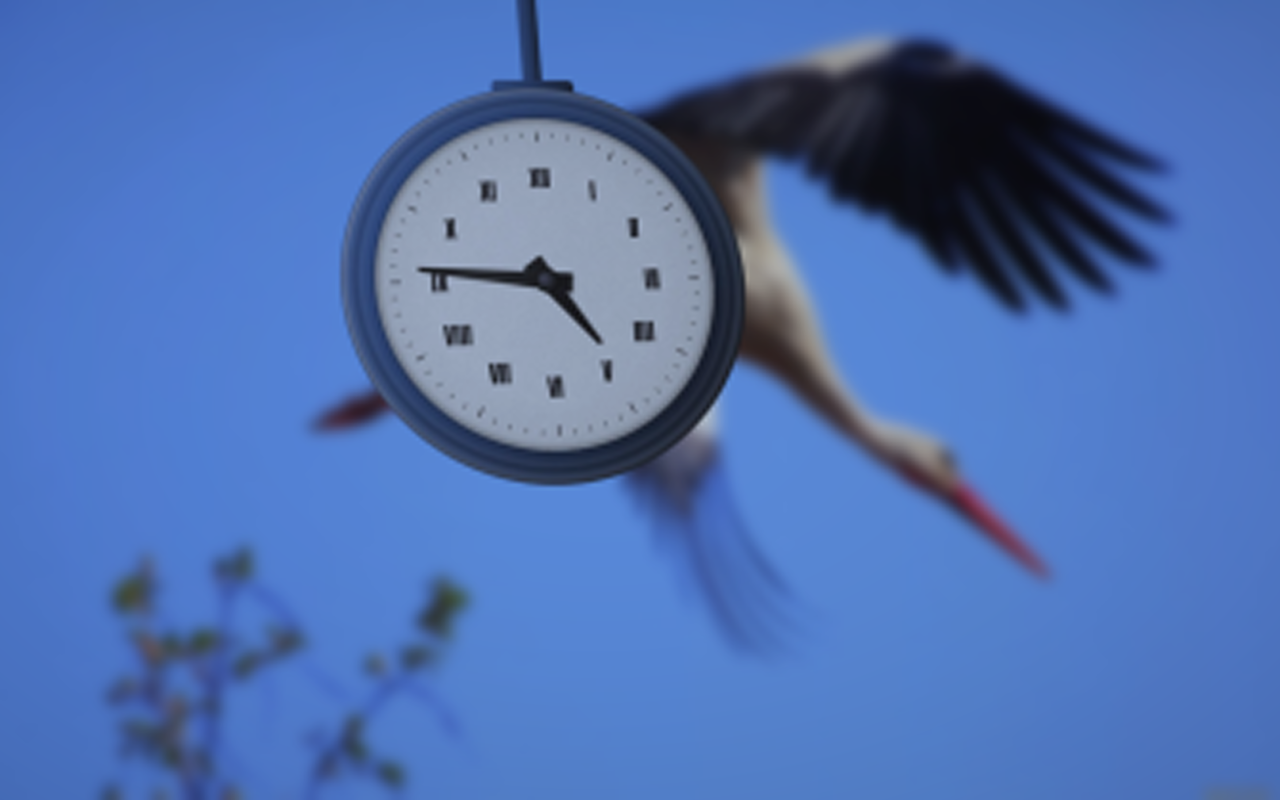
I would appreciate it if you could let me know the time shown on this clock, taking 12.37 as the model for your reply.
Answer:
4.46
